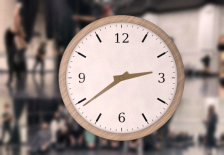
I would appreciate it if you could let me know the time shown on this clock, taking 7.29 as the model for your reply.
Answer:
2.39
